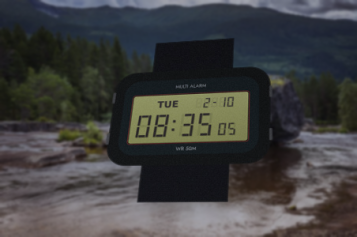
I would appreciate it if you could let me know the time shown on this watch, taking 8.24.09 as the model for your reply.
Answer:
8.35.05
